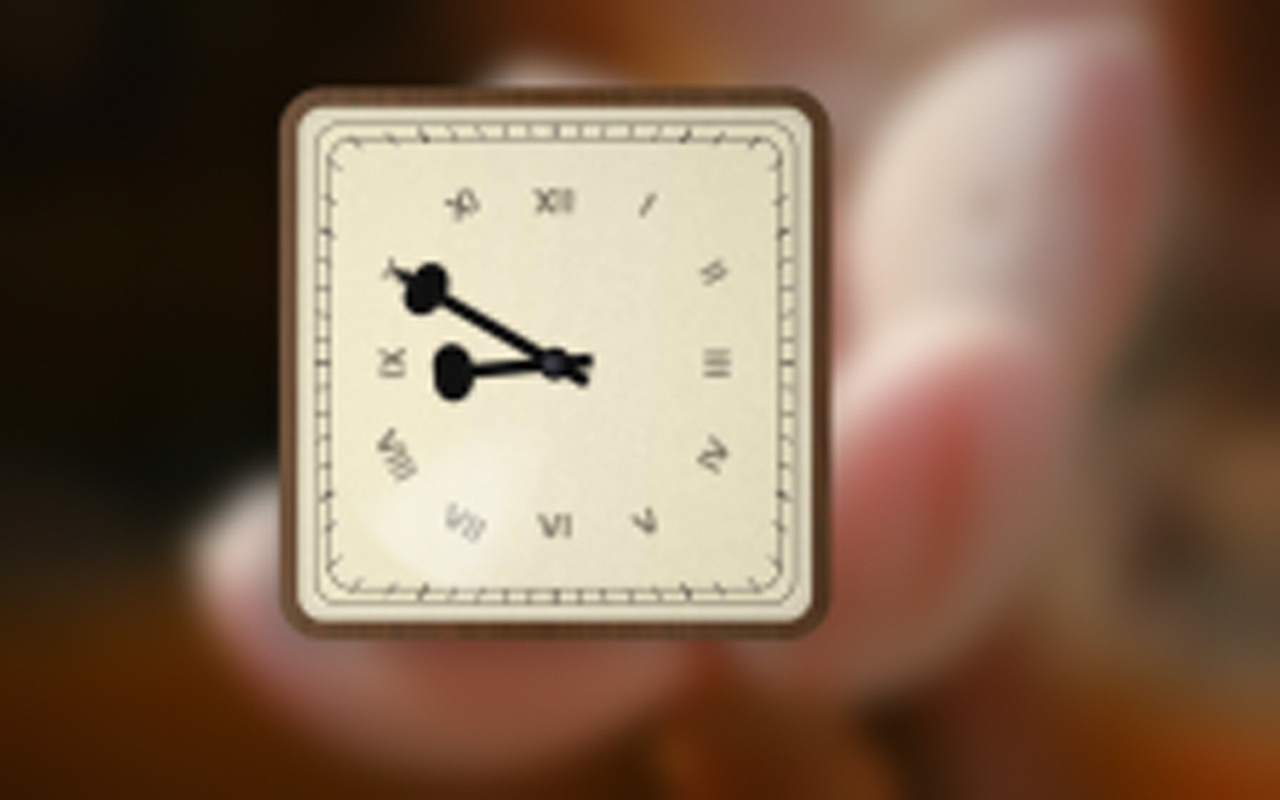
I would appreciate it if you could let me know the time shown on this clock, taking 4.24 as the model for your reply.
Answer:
8.50
